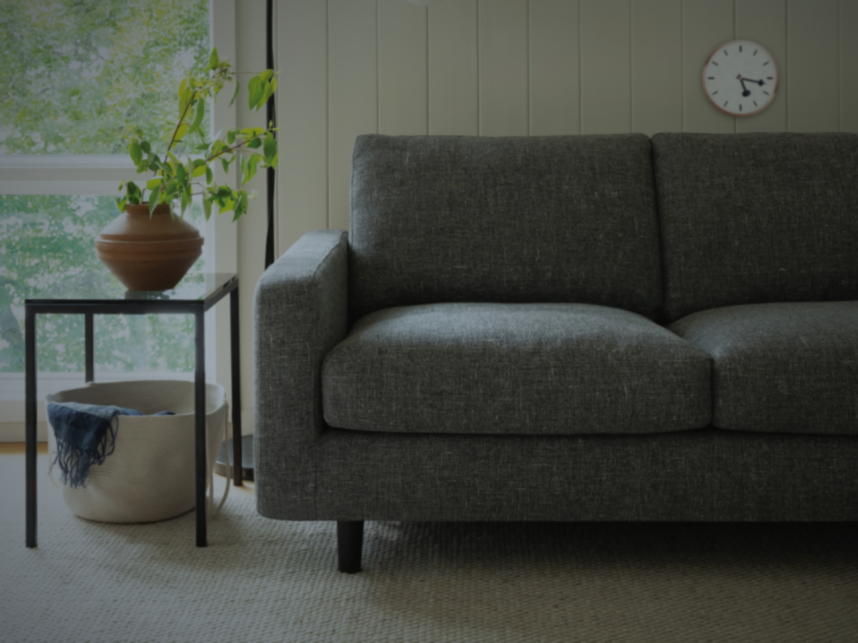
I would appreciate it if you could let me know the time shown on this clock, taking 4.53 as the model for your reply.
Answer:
5.17
